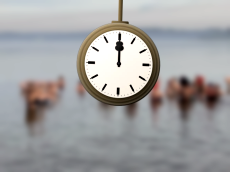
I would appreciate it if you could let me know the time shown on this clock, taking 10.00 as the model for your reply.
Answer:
12.00
